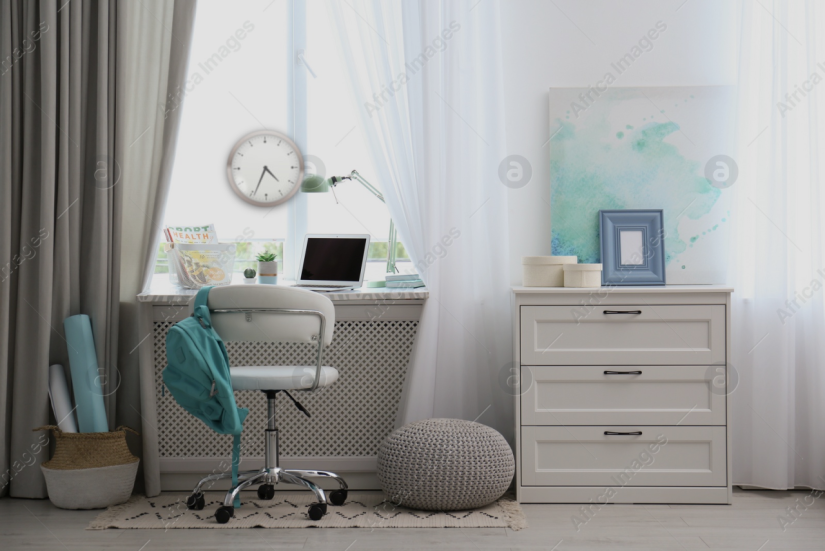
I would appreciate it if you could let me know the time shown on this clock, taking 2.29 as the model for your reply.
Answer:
4.34
